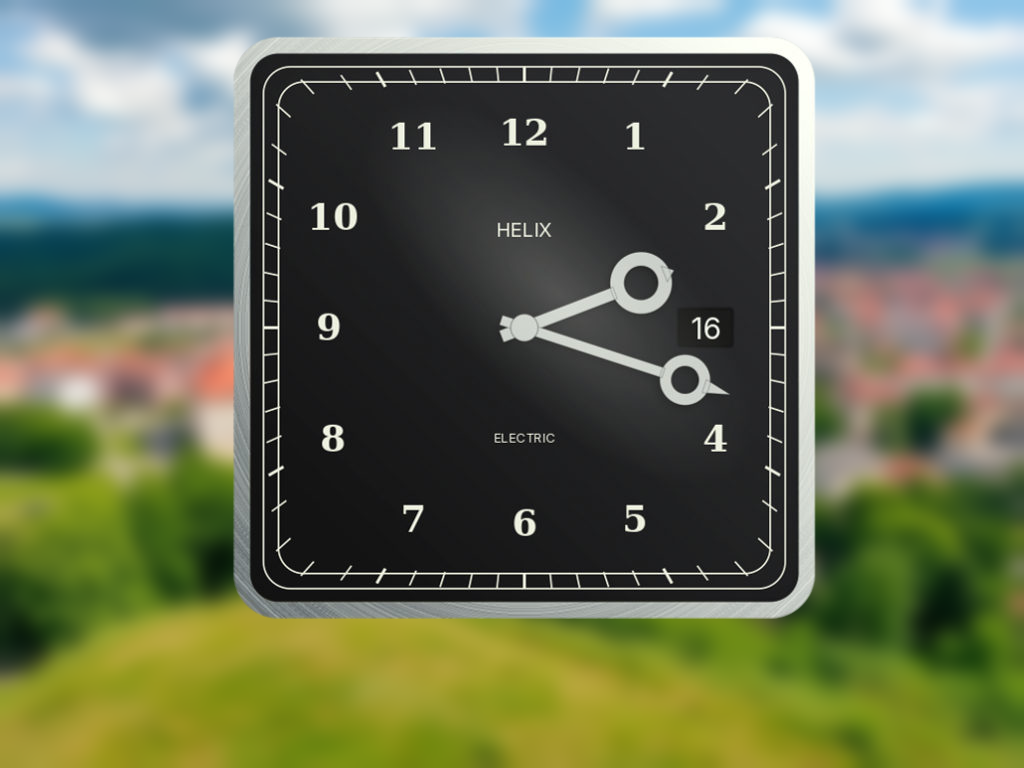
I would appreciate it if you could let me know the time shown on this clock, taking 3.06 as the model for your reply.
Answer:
2.18
